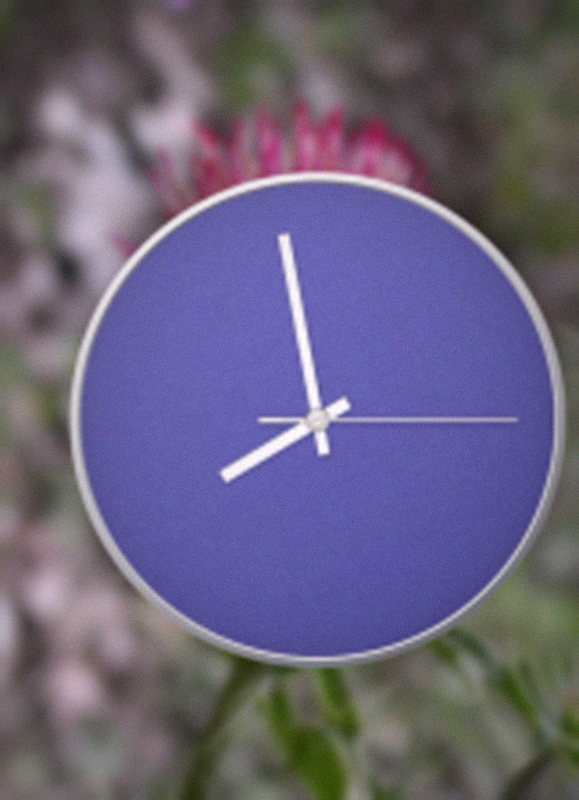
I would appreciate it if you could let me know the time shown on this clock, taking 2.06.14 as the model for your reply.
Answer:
7.58.15
